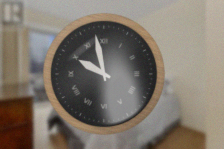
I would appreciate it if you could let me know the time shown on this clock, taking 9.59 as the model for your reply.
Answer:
9.58
